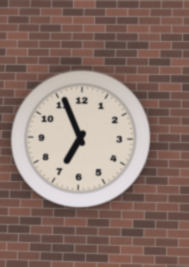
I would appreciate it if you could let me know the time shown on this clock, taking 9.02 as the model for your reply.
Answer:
6.56
